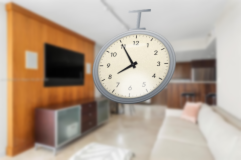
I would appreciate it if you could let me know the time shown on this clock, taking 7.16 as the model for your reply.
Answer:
7.55
